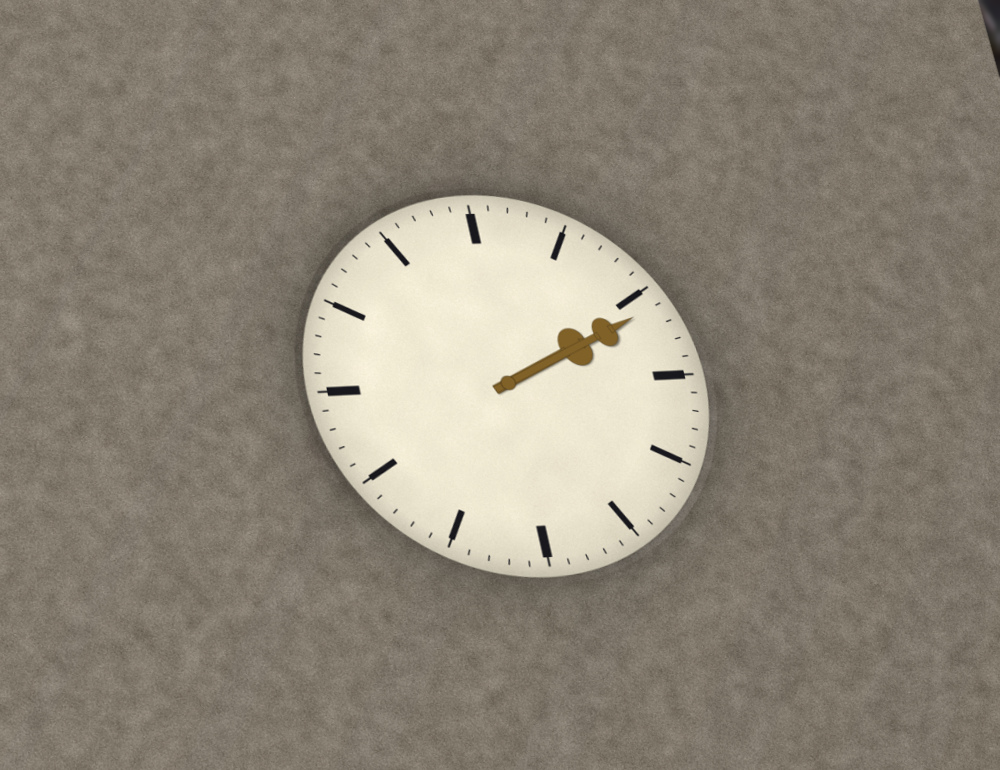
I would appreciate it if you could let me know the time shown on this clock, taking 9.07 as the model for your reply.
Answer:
2.11
